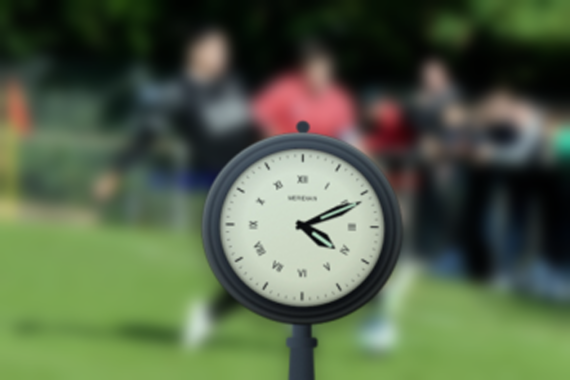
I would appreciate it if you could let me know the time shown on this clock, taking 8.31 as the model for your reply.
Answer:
4.11
